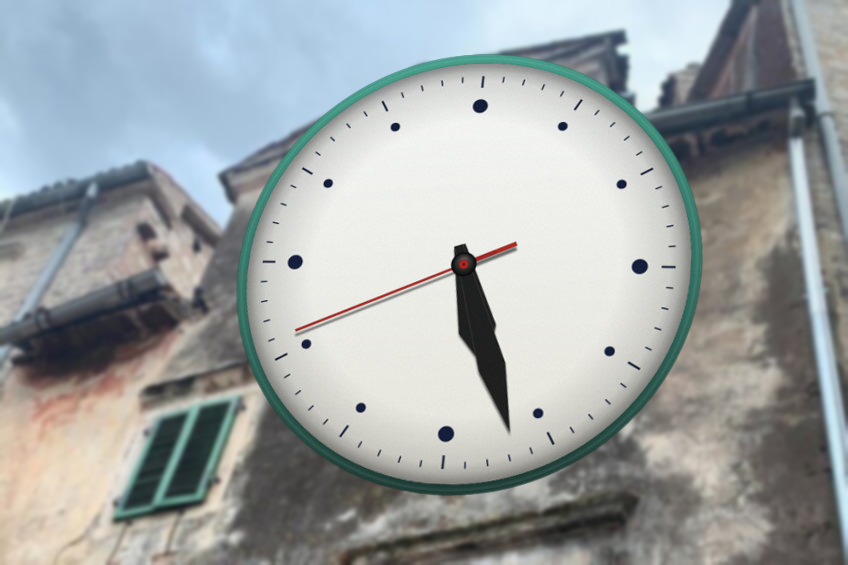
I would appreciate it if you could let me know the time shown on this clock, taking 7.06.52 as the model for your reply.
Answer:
5.26.41
